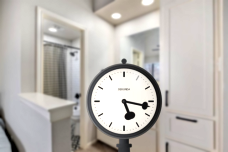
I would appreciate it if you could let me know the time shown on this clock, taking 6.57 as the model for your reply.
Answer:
5.17
